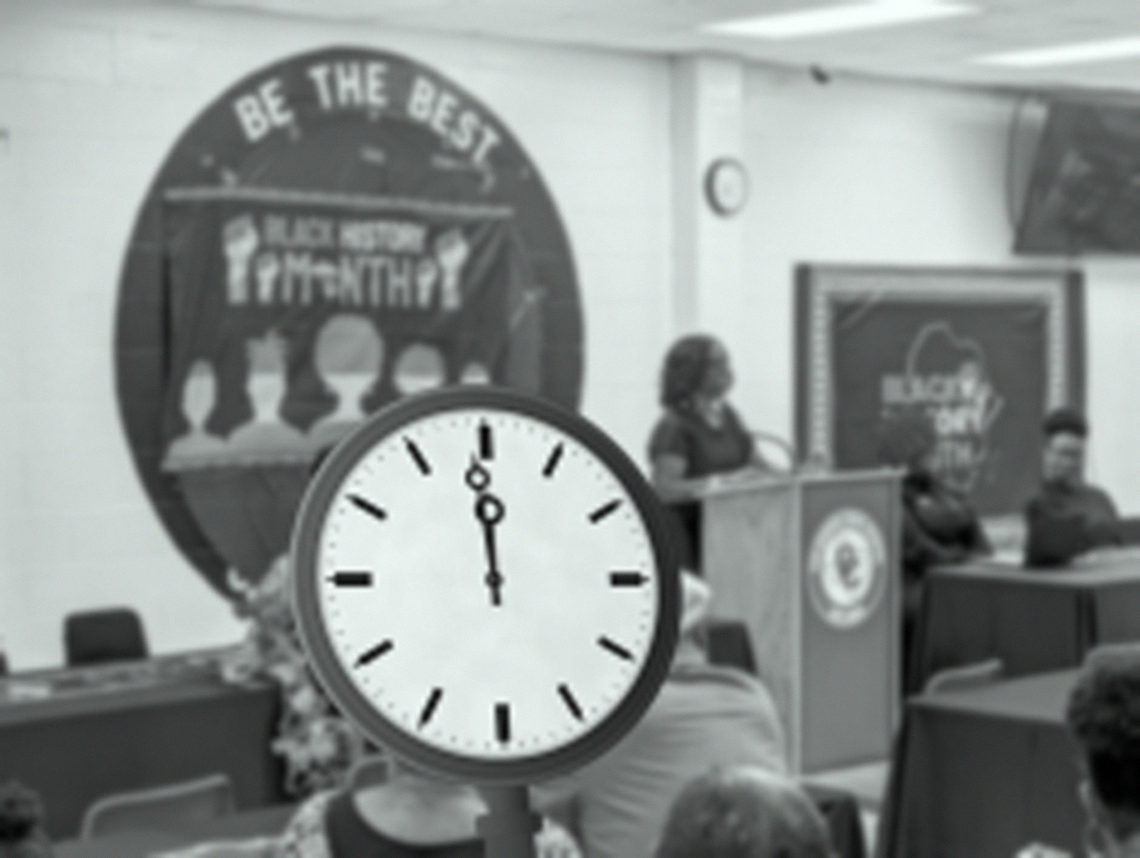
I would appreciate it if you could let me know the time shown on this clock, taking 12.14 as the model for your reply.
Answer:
11.59
